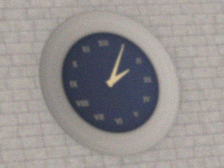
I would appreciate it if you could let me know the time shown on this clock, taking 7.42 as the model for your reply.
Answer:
2.05
